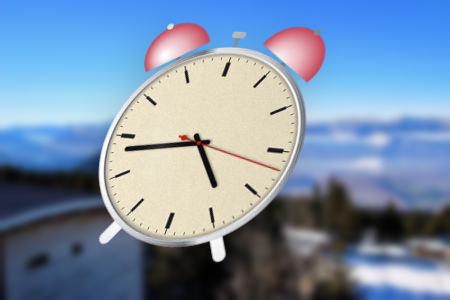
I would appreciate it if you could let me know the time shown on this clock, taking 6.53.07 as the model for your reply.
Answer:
4.43.17
